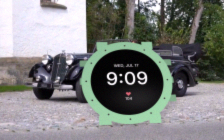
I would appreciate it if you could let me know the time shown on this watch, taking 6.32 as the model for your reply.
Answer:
9.09
